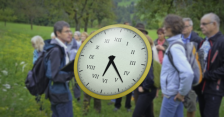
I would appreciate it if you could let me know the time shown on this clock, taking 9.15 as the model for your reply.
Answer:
6.23
